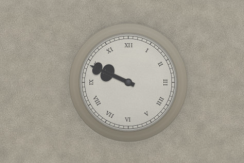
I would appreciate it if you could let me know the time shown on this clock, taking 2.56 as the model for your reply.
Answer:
9.49
